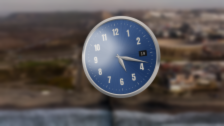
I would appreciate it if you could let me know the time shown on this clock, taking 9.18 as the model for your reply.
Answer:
5.18
